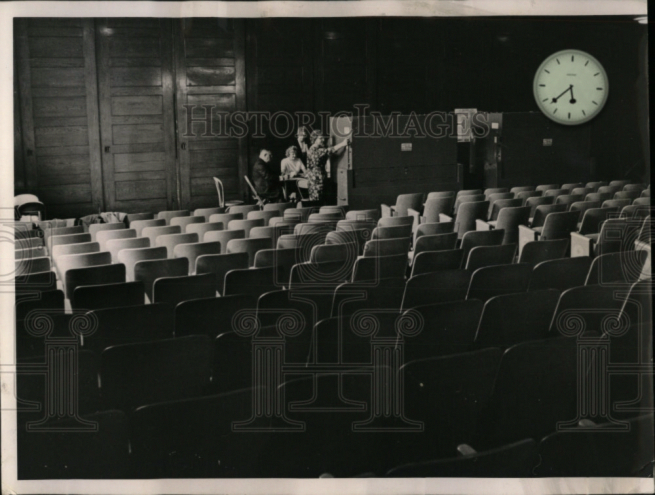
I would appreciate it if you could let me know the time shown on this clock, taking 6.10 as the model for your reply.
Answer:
5.38
